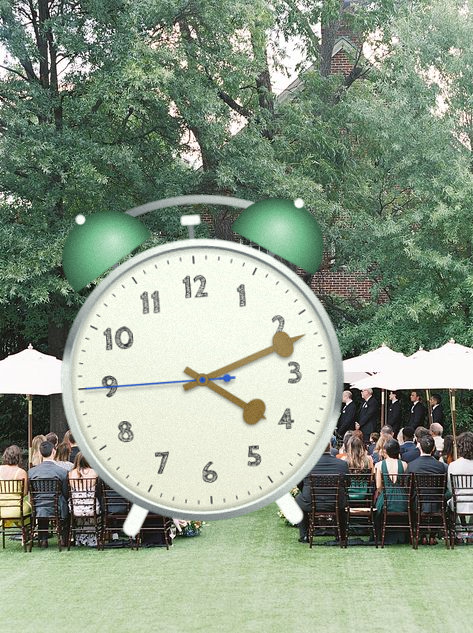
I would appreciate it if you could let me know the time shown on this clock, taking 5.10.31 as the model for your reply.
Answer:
4.11.45
